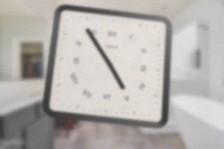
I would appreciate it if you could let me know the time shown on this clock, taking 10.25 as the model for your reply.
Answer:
4.54
